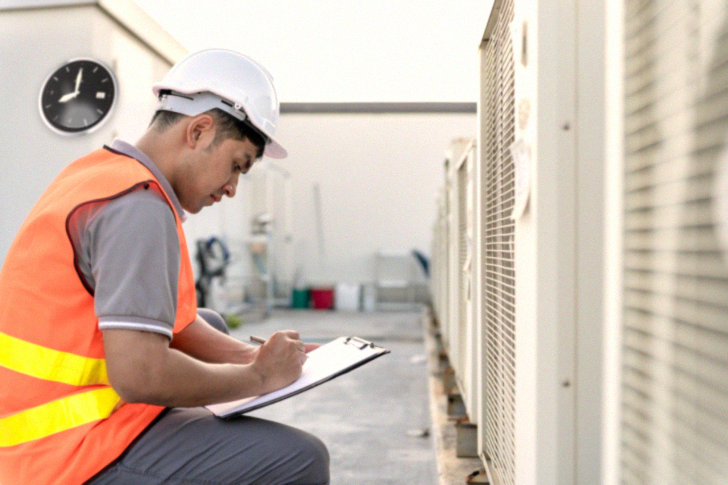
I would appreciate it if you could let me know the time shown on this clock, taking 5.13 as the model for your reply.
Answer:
8.00
